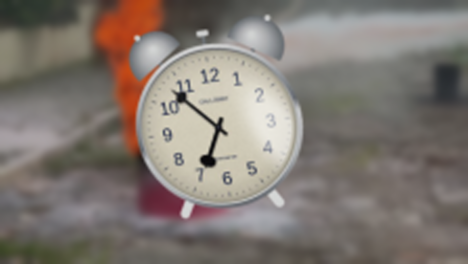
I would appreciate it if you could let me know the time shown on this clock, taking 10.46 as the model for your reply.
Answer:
6.53
